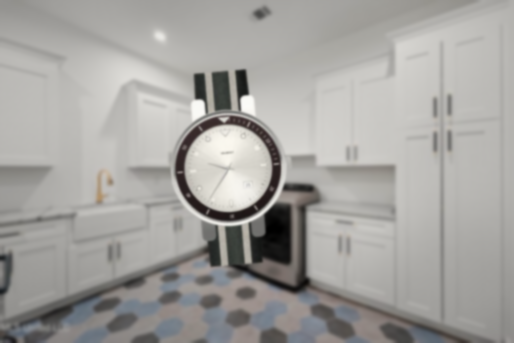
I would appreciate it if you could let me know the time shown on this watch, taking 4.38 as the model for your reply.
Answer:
9.36
